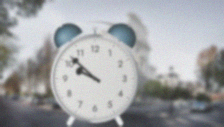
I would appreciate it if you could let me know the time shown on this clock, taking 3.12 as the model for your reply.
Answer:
9.52
